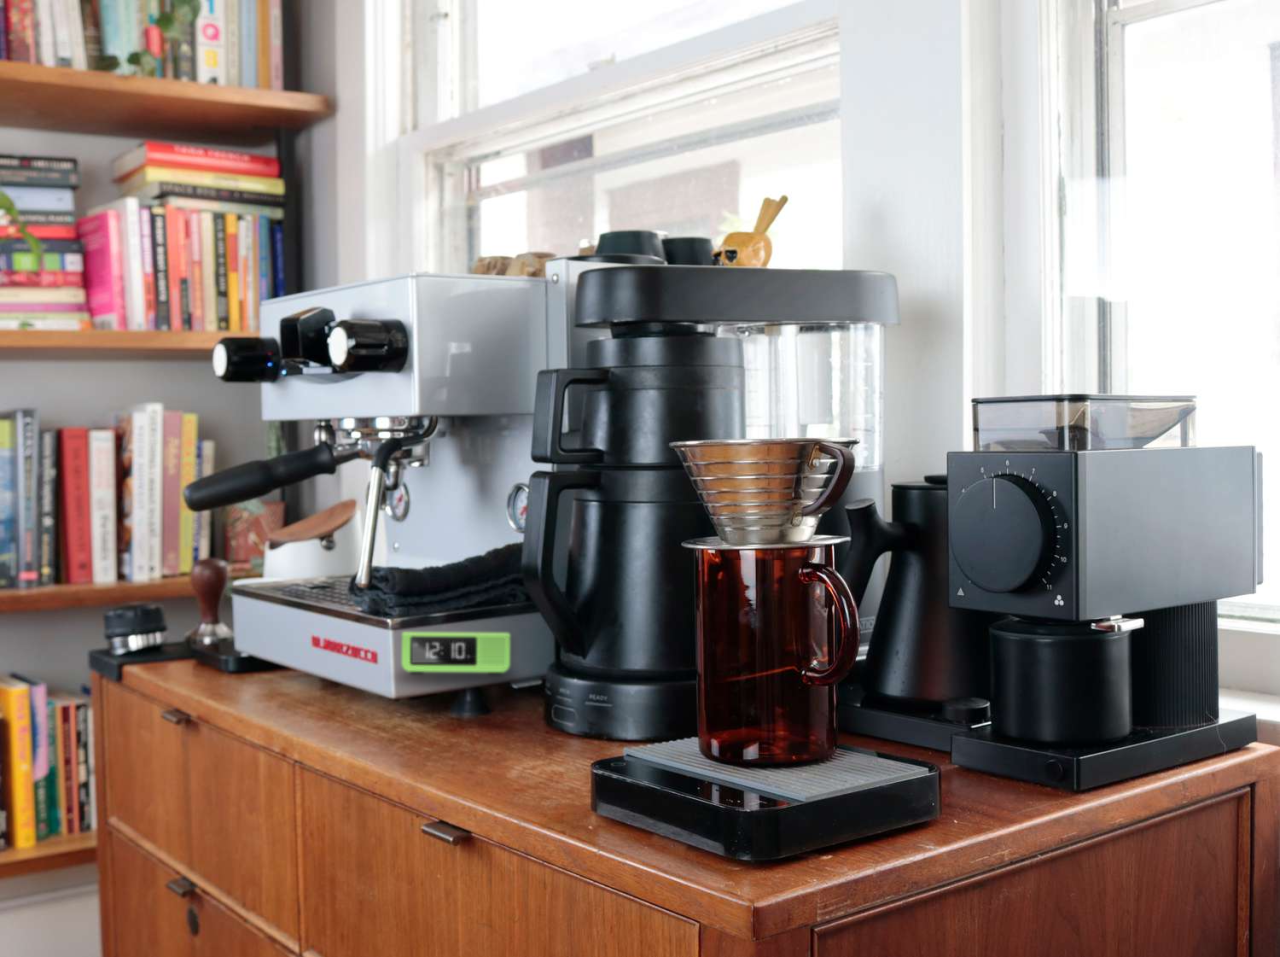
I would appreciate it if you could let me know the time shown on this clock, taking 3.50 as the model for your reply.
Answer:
12.10
